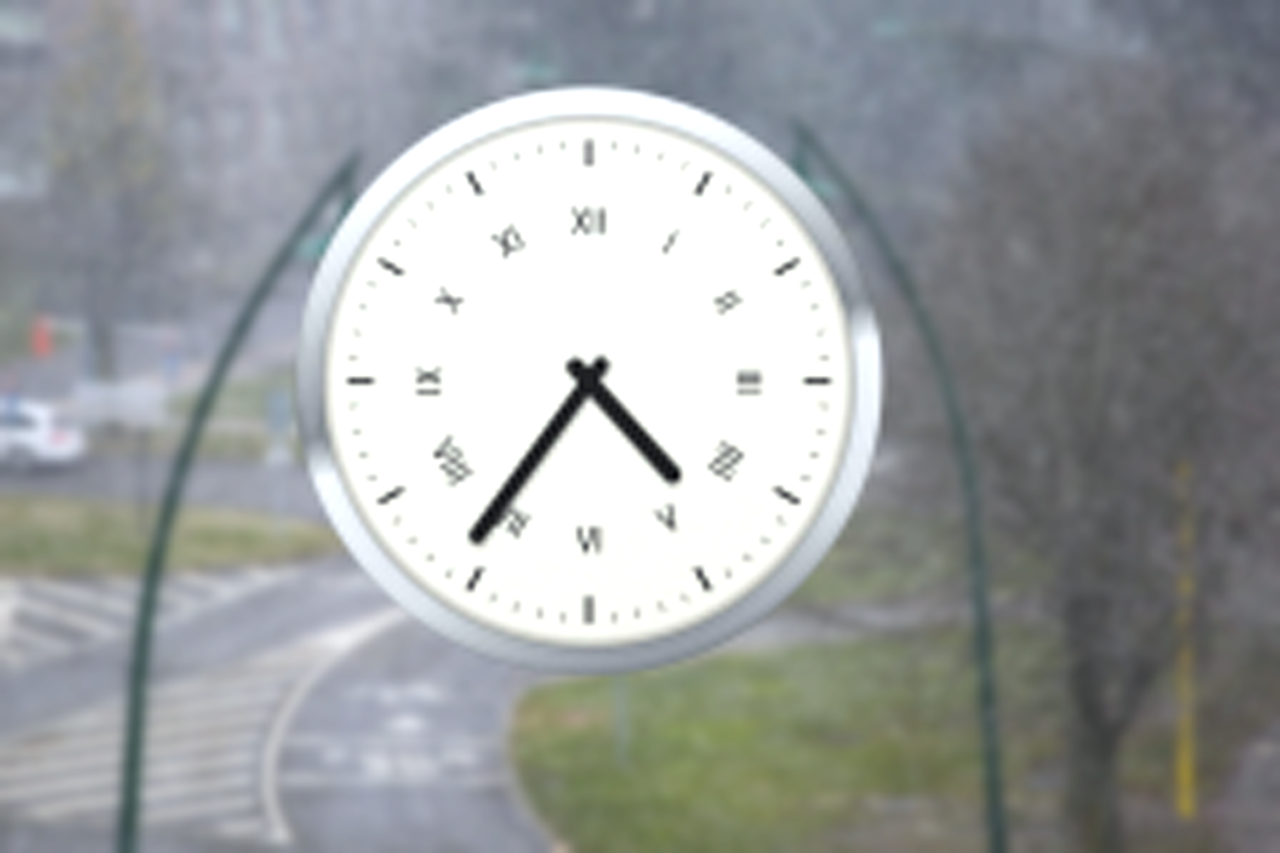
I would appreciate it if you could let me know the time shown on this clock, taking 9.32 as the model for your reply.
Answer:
4.36
